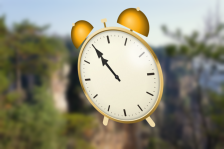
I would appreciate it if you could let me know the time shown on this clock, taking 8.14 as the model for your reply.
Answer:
10.55
